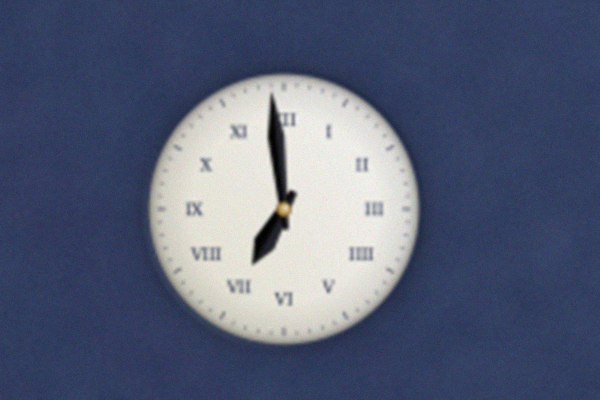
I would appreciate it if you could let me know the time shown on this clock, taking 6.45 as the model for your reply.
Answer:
6.59
